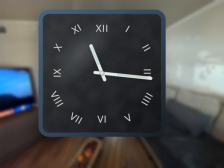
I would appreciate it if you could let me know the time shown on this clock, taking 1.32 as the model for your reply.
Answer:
11.16
